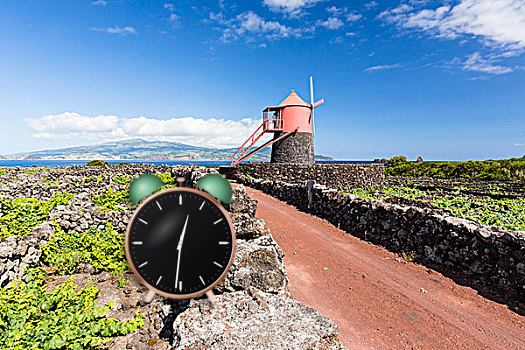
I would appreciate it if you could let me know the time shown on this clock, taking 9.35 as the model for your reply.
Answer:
12.31
